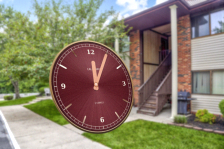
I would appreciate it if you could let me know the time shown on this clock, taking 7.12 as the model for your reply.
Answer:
12.05
